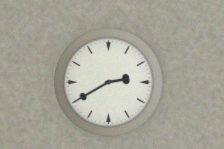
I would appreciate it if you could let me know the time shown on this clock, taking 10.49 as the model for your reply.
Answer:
2.40
